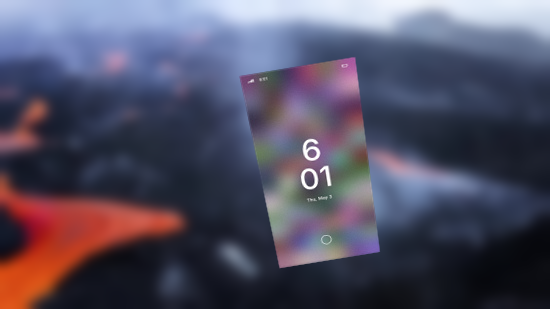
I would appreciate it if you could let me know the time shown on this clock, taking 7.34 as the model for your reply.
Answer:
6.01
